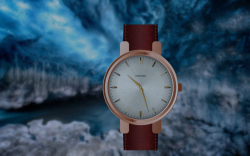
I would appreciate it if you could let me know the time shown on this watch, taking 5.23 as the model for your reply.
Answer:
10.27
